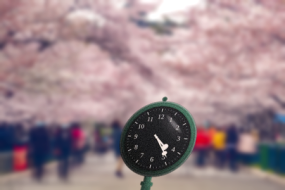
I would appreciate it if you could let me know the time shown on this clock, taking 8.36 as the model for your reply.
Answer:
4.24
